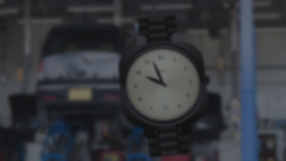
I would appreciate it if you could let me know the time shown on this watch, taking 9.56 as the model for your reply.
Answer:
9.57
